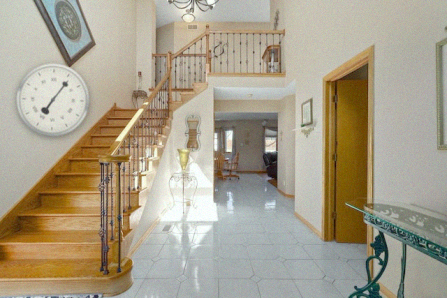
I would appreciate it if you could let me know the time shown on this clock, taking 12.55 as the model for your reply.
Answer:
7.06
